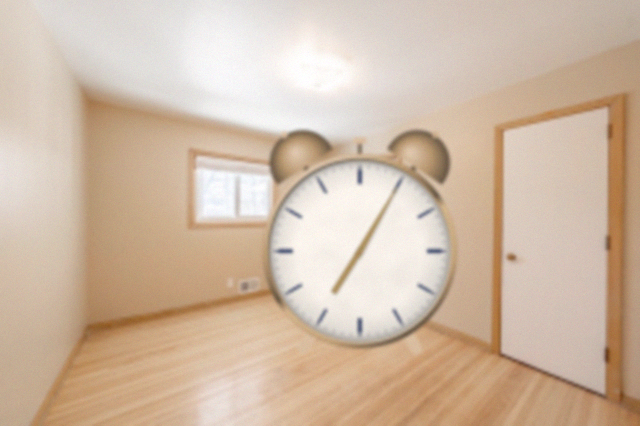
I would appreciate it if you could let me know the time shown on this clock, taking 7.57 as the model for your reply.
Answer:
7.05
